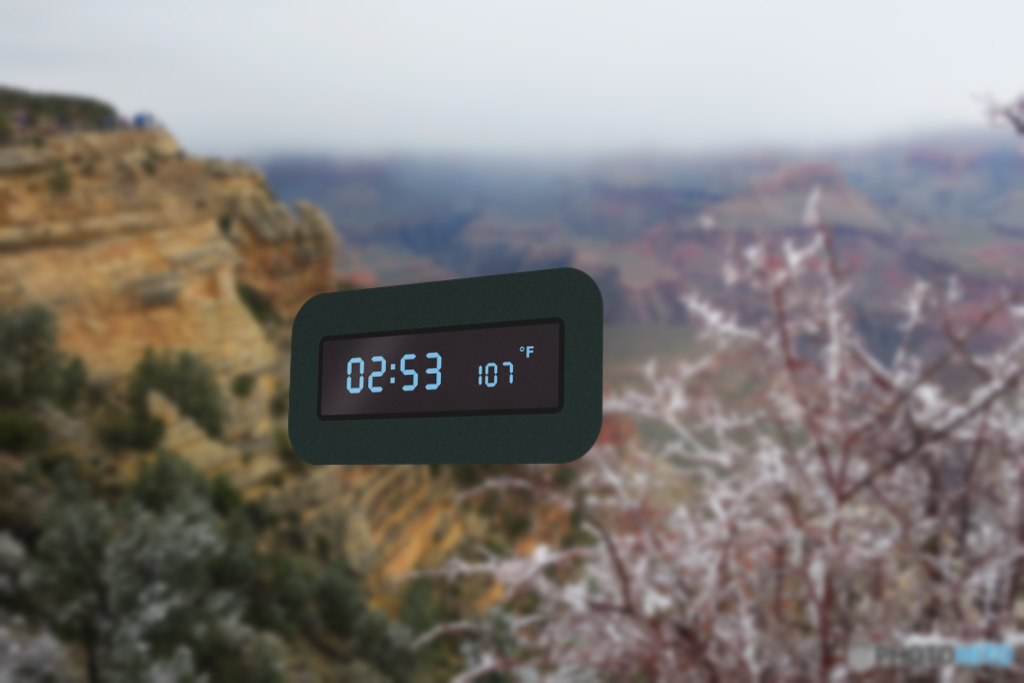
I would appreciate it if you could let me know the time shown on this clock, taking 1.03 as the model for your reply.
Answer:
2.53
